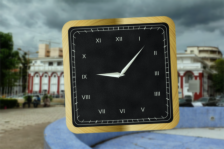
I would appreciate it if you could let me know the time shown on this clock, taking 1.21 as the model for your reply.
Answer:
9.07
